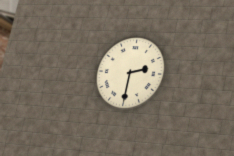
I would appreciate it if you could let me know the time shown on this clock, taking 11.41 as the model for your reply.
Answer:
2.30
